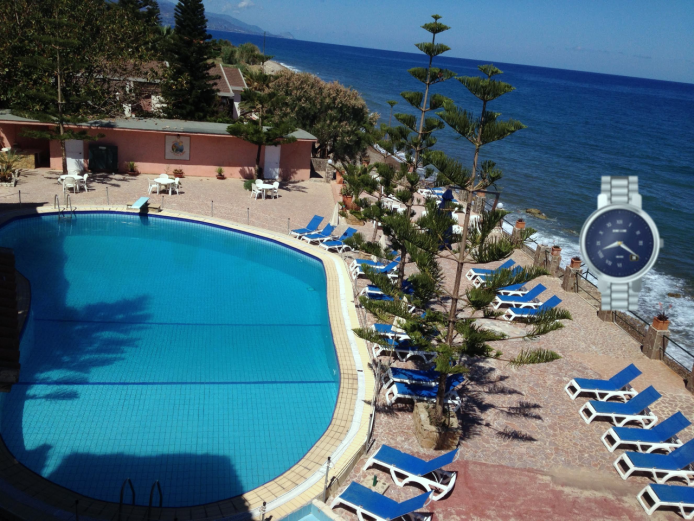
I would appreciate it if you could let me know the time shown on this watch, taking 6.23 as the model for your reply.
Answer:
8.21
